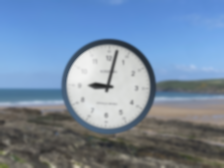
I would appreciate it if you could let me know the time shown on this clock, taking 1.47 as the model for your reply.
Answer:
9.02
